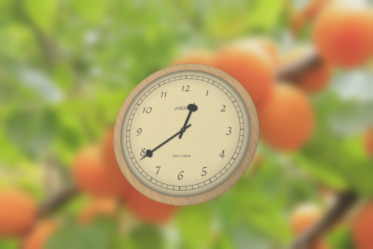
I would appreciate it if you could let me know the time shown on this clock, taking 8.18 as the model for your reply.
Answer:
12.39
